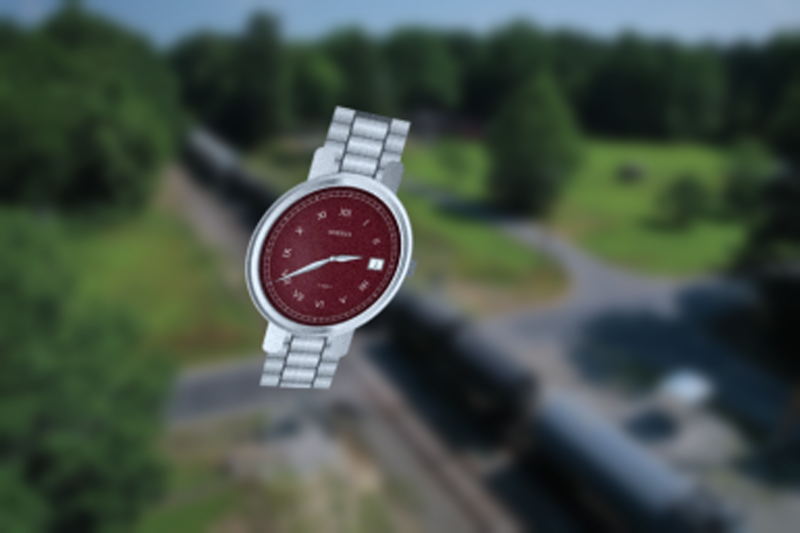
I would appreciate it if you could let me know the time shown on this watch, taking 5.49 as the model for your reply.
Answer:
2.40
